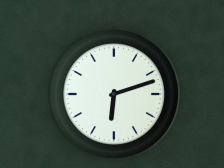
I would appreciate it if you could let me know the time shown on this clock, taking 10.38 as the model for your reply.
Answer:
6.12
